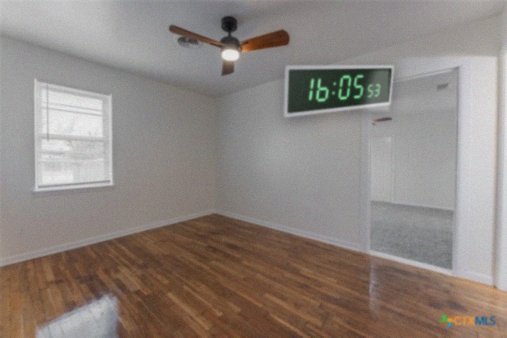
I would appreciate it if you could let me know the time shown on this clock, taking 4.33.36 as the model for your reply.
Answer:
16.05.53
